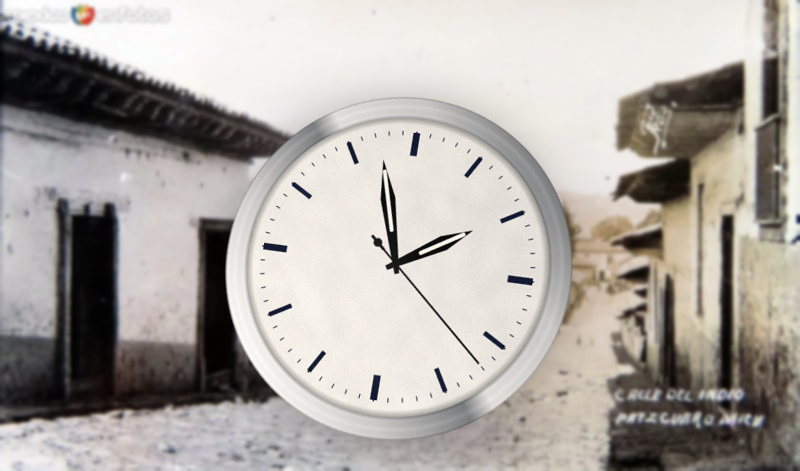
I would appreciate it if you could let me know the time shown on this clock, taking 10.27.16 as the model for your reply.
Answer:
1.57.22
